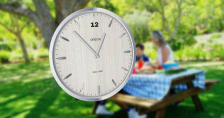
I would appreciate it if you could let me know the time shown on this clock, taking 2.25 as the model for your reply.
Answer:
12.53
